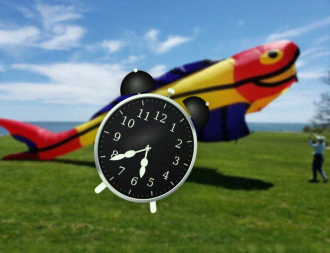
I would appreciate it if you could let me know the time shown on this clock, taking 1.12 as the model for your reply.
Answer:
5.39
